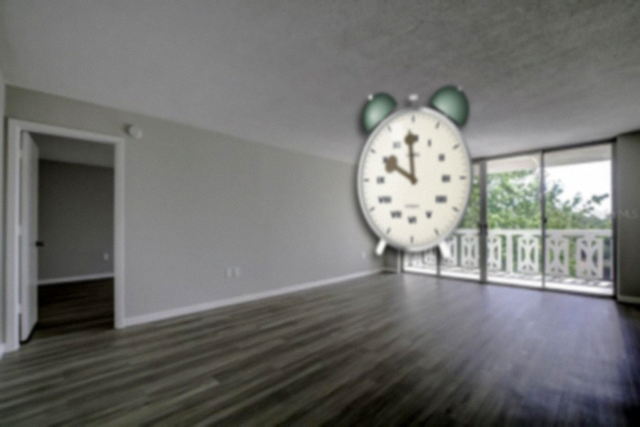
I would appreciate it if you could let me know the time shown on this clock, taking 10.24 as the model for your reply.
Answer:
9.59
